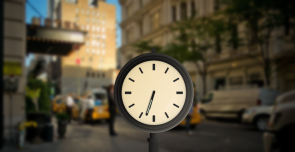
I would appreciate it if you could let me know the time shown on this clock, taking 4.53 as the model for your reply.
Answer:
6.33
